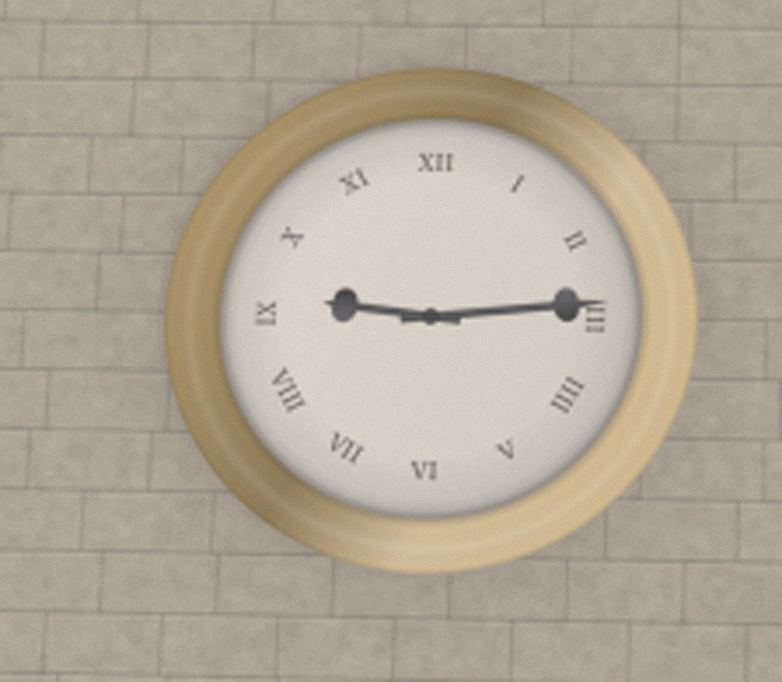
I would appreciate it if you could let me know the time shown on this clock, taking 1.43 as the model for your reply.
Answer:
9.14
